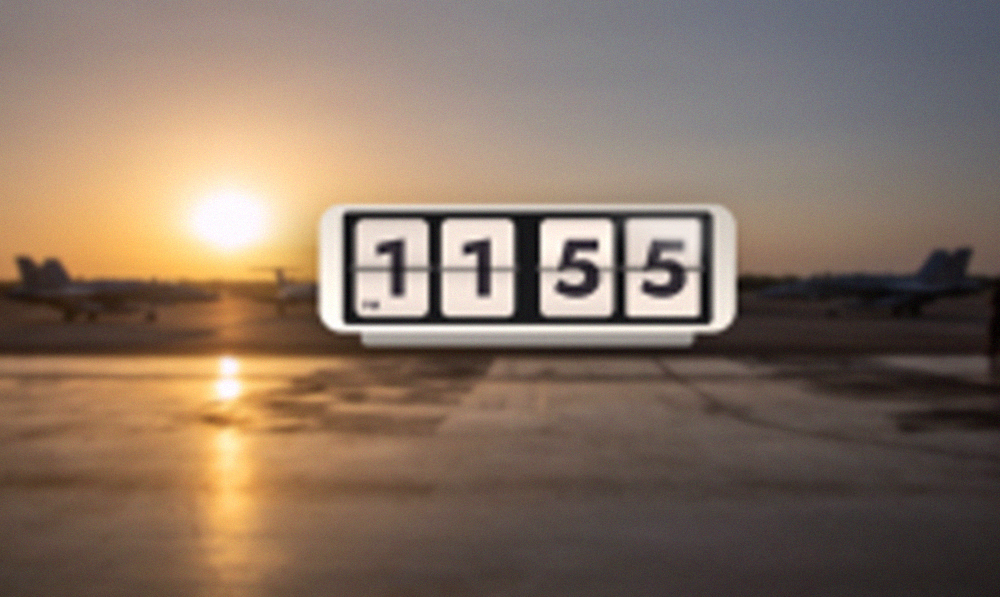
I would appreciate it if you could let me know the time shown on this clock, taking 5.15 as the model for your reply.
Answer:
11.55
